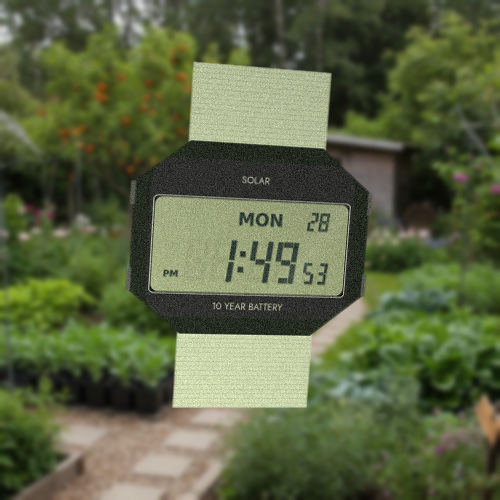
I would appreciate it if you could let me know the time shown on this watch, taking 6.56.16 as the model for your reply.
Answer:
1.49.53
